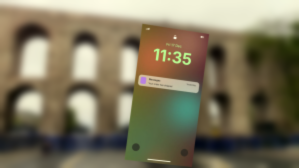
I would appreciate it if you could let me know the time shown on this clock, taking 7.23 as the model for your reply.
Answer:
11.35
